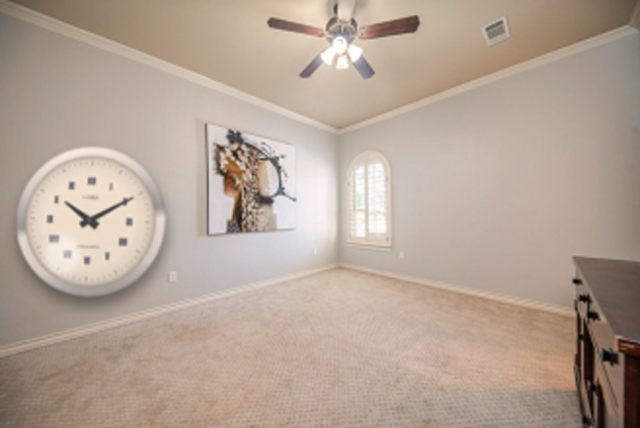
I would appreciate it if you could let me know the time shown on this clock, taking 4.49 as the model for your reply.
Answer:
10.10
